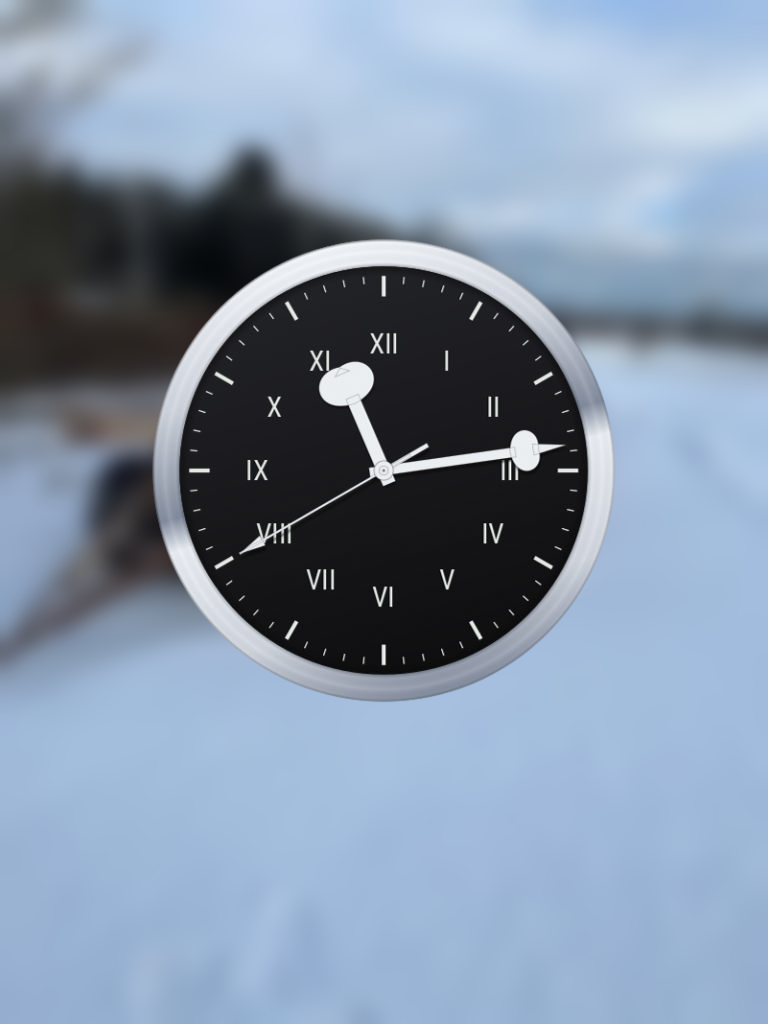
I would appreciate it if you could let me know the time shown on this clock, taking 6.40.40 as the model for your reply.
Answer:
11.13.40
